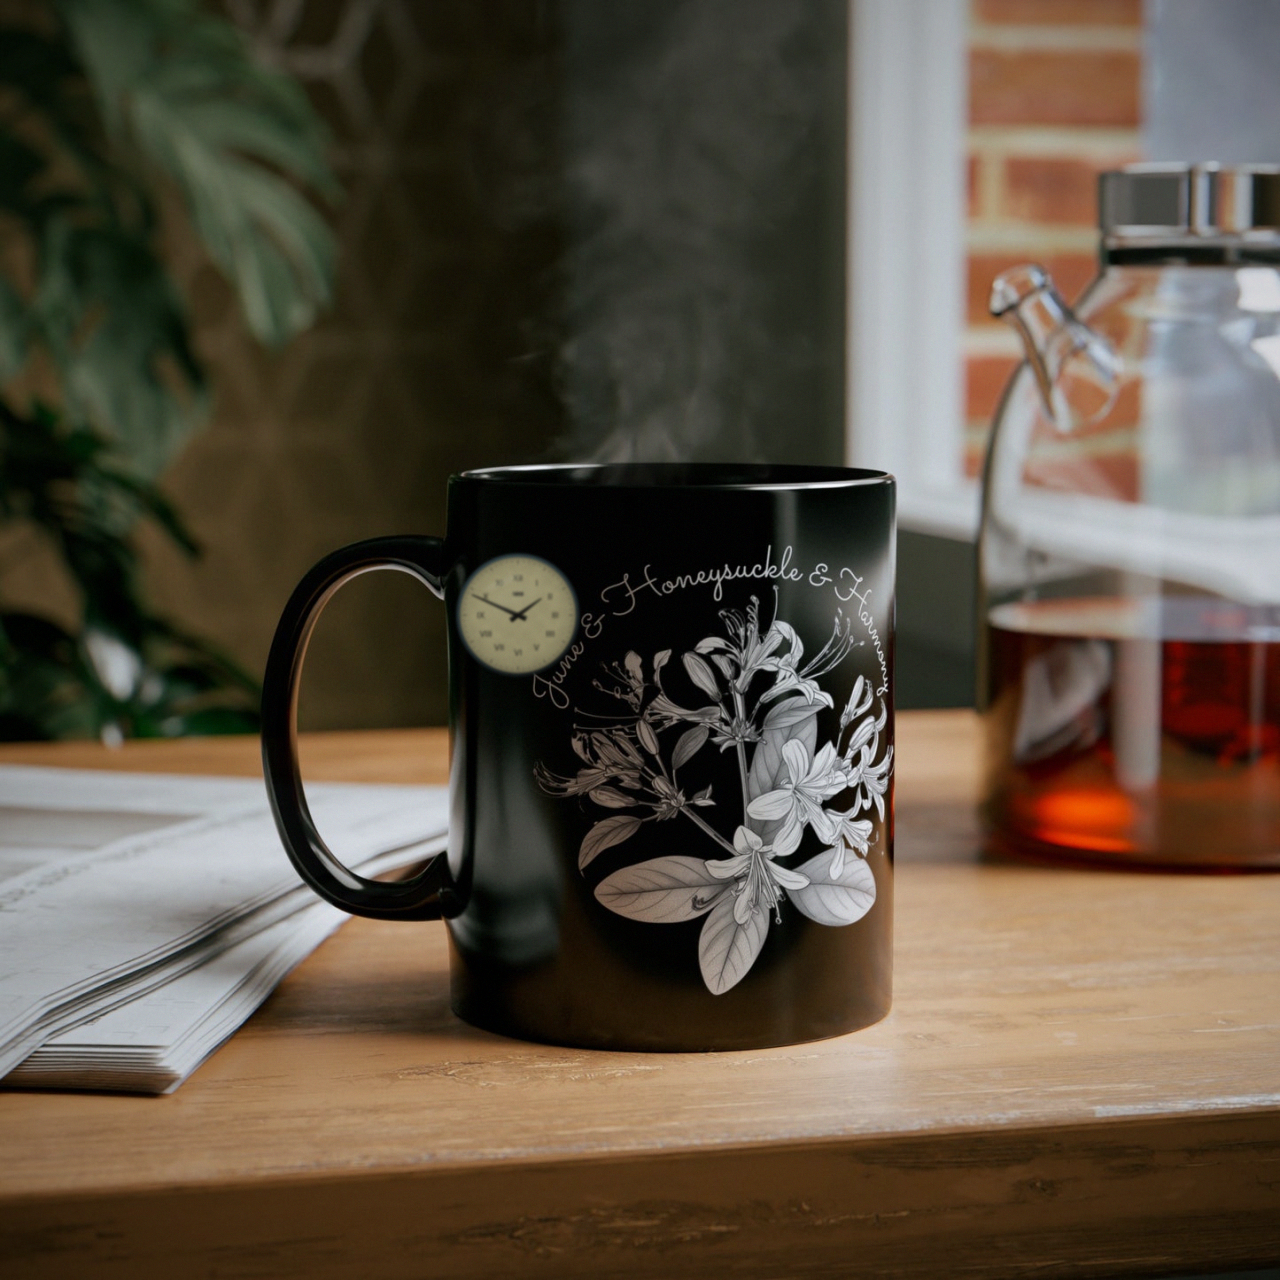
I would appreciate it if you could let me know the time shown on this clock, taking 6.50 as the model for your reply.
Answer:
1.49
